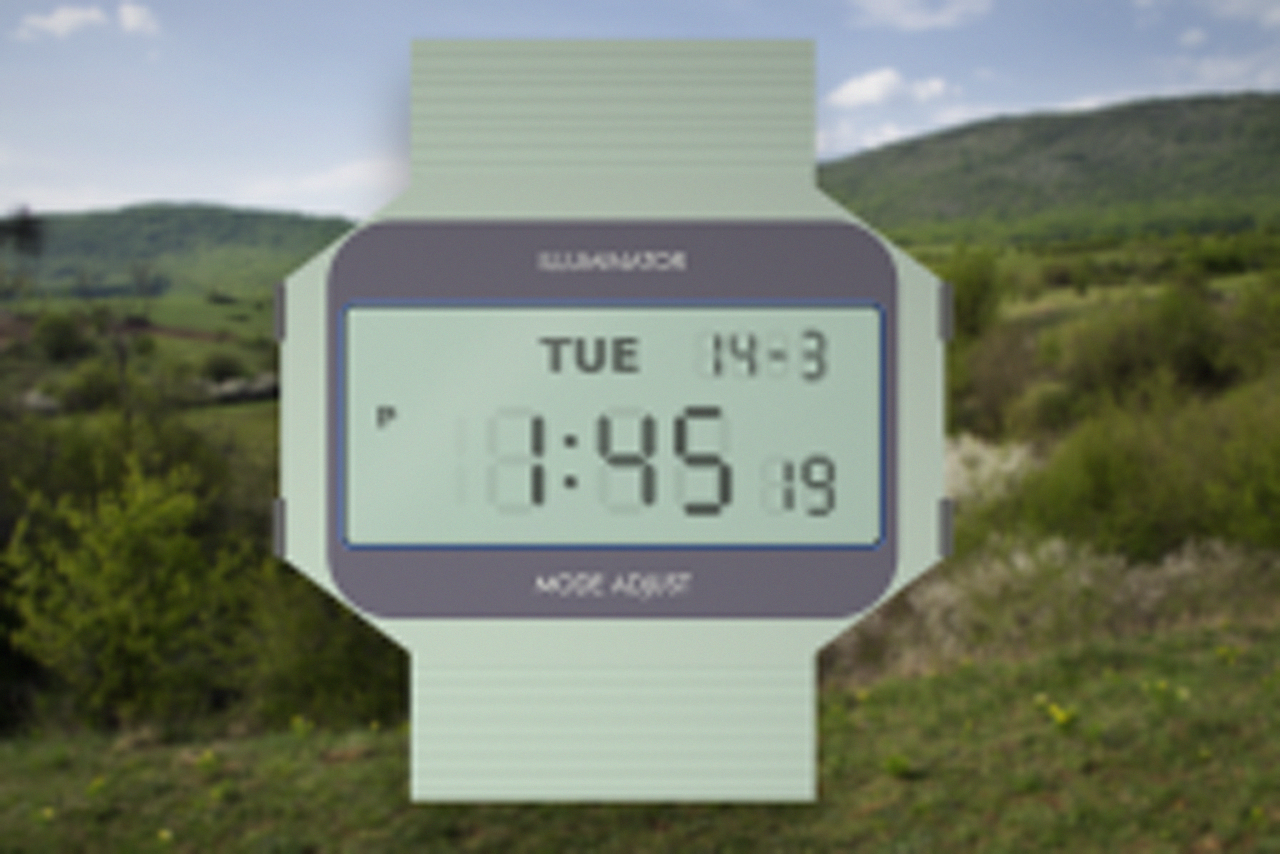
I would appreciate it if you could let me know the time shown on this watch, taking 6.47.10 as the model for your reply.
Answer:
1.45.19
